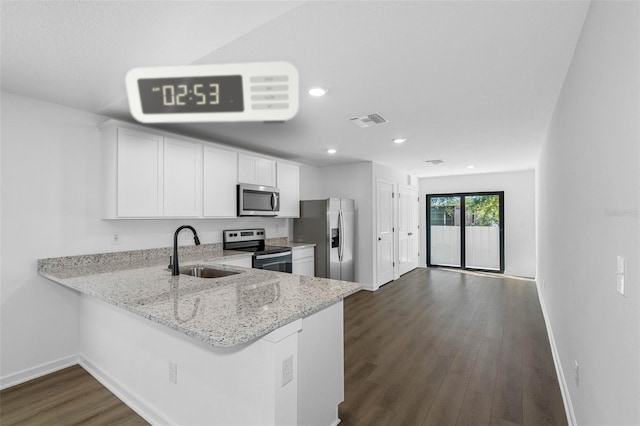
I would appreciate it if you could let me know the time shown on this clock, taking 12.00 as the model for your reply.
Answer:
2.53
